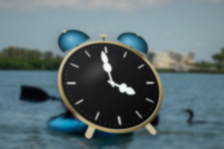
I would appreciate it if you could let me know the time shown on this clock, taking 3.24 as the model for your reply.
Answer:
3.59
